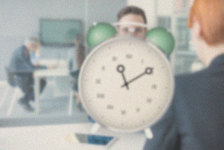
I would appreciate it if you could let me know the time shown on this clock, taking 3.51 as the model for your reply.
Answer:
11.09
